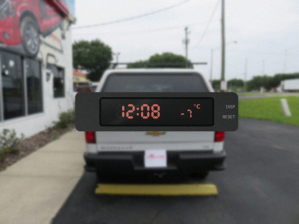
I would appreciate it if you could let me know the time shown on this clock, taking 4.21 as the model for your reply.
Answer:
12.08
